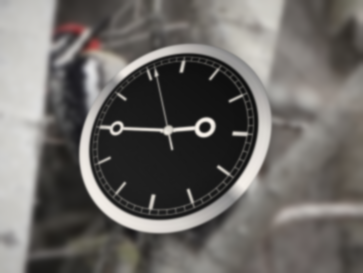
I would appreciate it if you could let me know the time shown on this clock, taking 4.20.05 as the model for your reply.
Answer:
2.44.56
